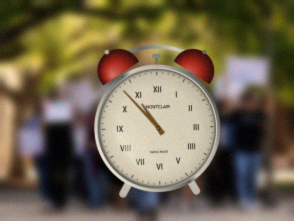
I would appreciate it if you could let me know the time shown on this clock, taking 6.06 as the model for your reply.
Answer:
10.53
